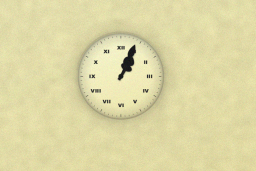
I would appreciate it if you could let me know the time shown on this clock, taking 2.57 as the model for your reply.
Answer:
1.04
